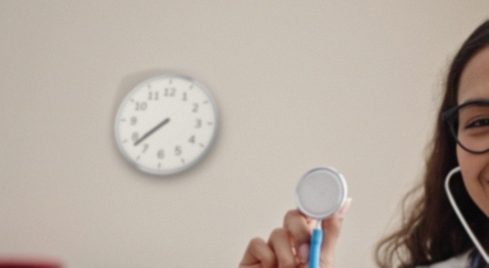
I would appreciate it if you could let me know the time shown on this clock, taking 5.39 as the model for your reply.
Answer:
7.38
